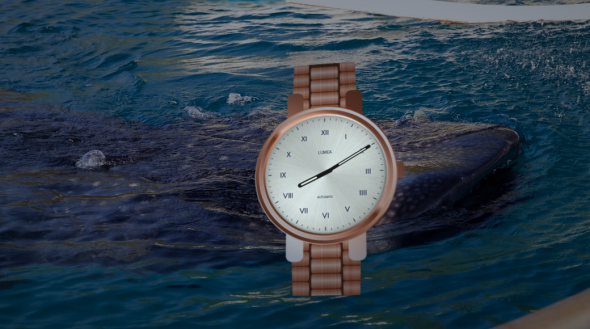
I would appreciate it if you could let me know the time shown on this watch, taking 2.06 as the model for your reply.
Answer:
8.10
